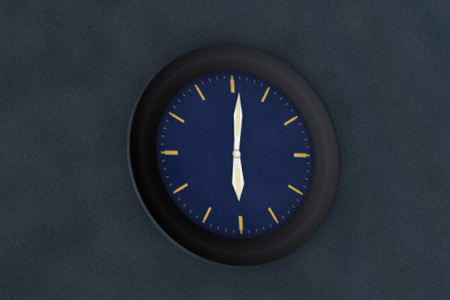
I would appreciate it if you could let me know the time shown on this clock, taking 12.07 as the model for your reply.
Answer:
6.01
